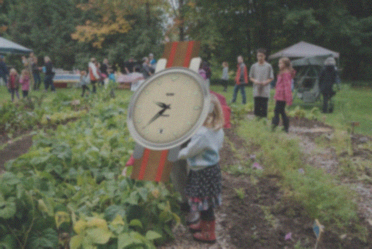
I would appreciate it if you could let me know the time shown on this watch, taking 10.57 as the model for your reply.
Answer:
9.37
